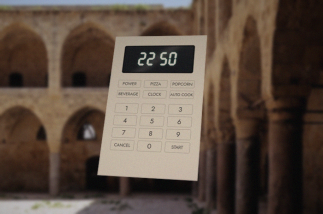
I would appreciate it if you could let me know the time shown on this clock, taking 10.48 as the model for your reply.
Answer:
22.50
